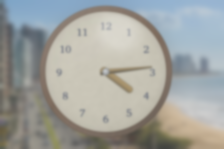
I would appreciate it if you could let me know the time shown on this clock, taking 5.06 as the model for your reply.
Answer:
4.14
